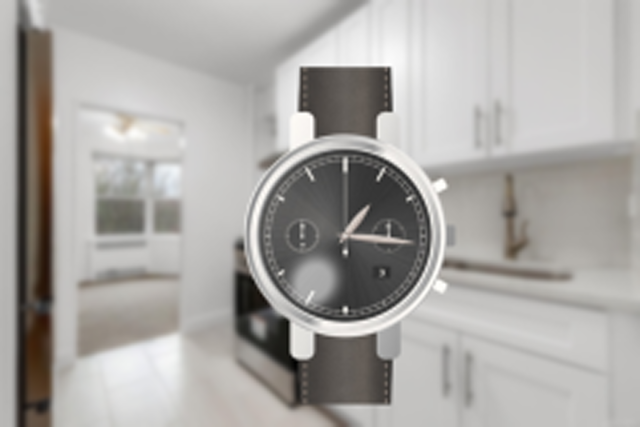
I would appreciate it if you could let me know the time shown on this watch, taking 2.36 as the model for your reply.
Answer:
1.16
